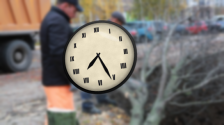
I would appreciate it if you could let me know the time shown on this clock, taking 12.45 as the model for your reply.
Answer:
7.26
